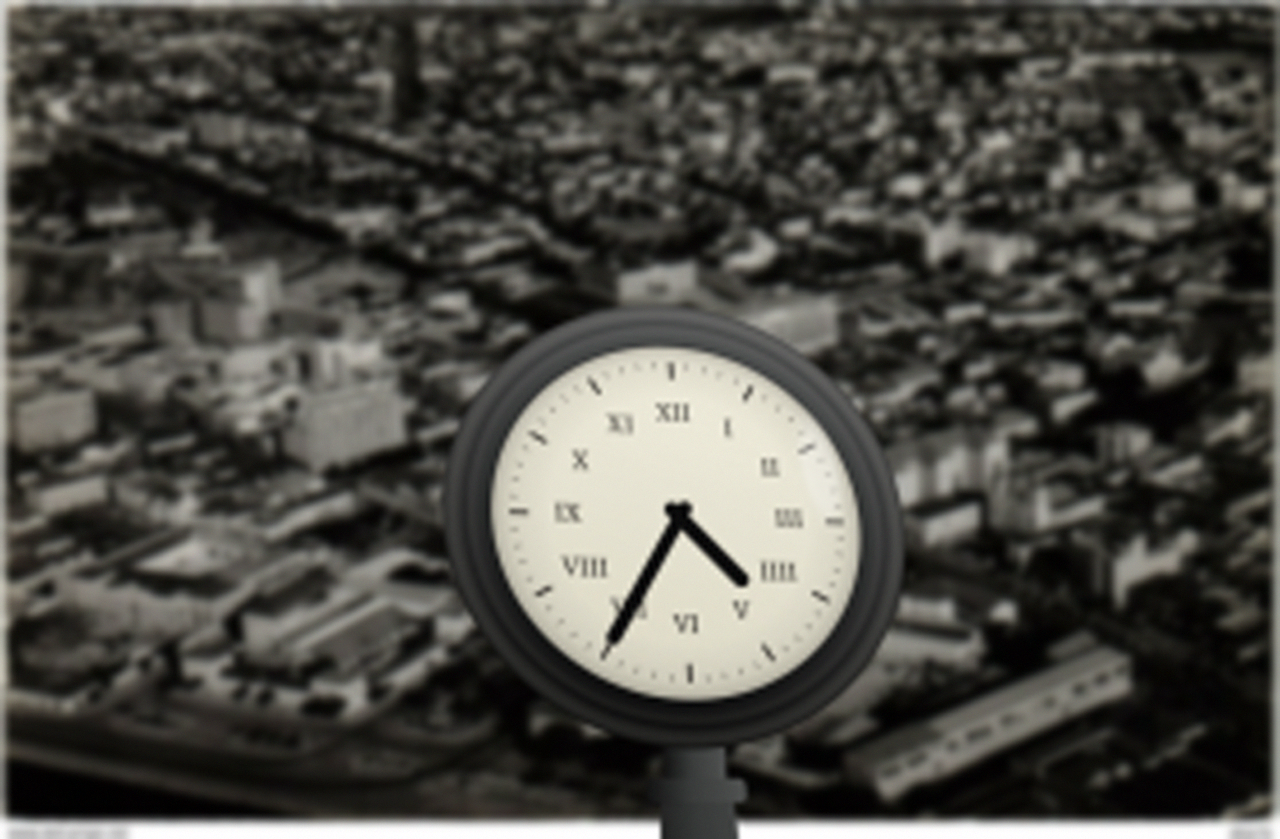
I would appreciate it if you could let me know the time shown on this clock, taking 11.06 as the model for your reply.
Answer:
4.35
